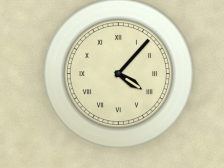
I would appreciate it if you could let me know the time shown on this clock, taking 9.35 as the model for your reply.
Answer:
4.07
